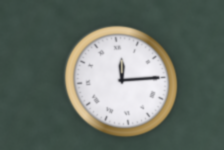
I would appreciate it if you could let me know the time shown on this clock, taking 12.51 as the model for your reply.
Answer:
12.15
